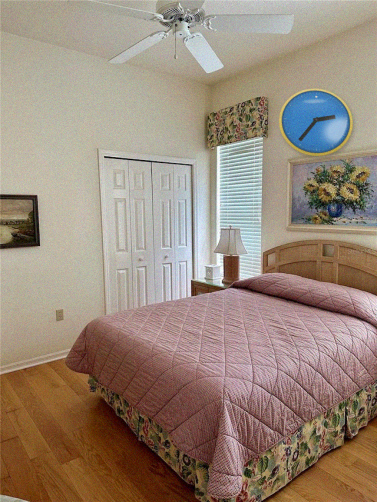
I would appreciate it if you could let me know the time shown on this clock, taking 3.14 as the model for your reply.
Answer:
2.36
